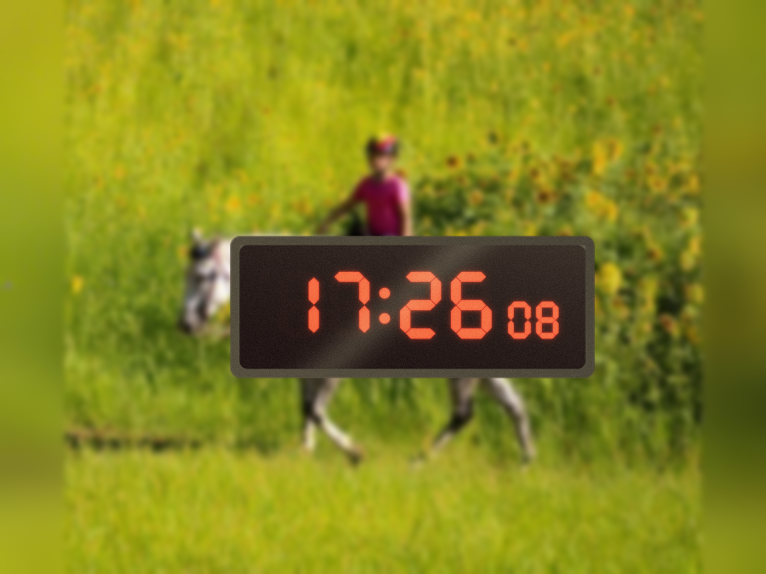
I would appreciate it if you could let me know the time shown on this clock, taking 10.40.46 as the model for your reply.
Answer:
17.26.08
